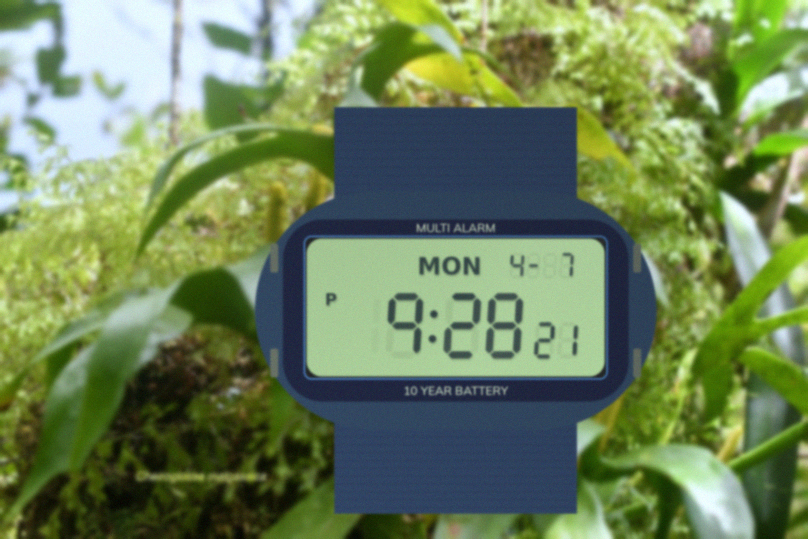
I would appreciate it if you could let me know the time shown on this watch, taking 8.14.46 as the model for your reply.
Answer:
9.28.21
